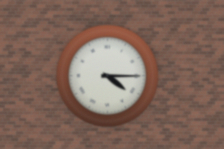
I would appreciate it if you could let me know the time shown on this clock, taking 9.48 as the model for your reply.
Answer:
4.15
